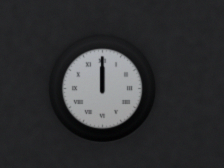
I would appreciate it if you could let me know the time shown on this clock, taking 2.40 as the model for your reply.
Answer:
12.00
